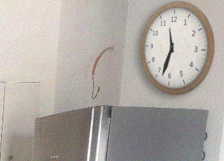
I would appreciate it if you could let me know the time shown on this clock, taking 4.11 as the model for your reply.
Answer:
11.33
